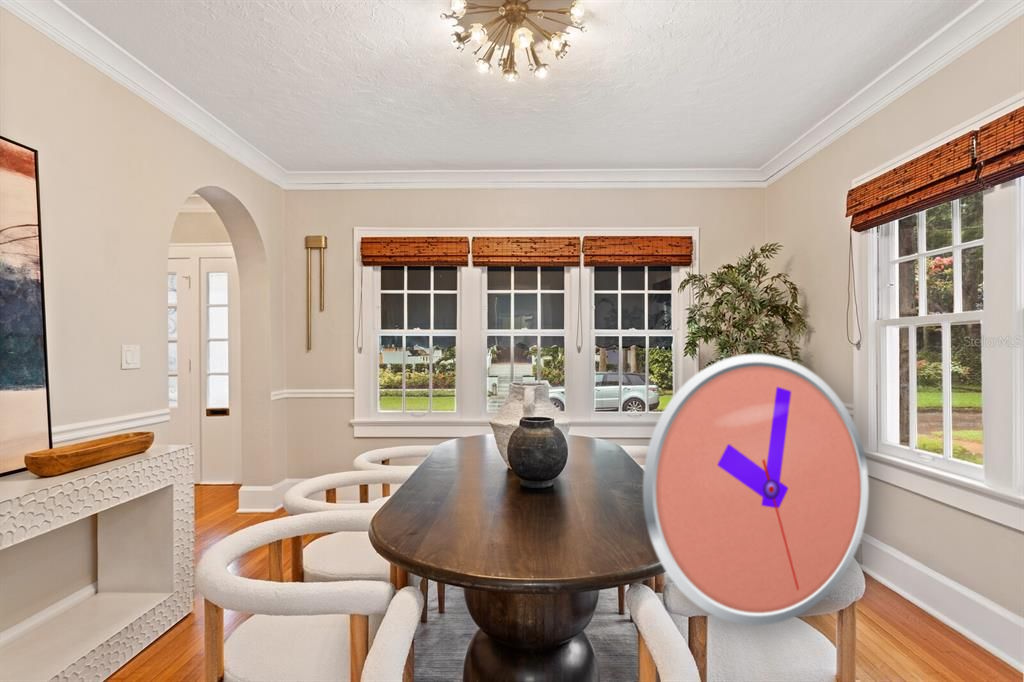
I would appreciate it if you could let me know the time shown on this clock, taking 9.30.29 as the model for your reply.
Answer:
10.01.27
